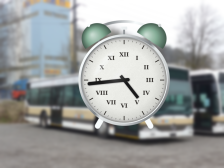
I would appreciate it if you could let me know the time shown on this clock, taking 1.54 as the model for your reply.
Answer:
4.44
